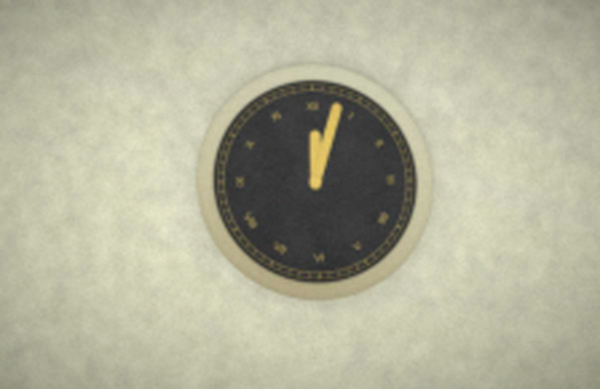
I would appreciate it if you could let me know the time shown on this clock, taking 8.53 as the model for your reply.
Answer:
12.03
